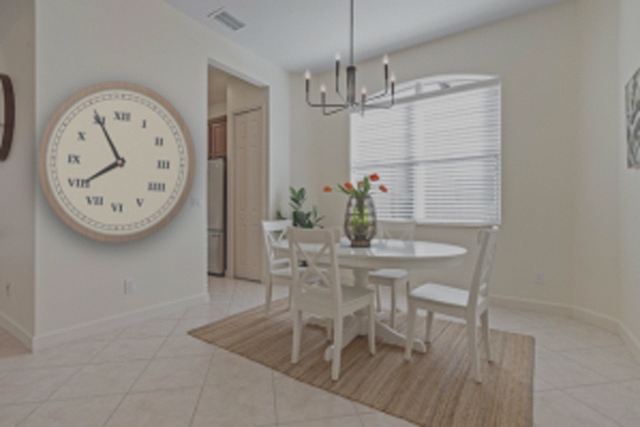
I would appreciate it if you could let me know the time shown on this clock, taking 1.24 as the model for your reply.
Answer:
7.55
